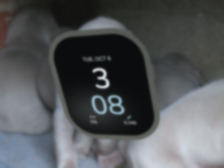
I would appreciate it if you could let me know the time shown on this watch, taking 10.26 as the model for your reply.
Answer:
3.08
